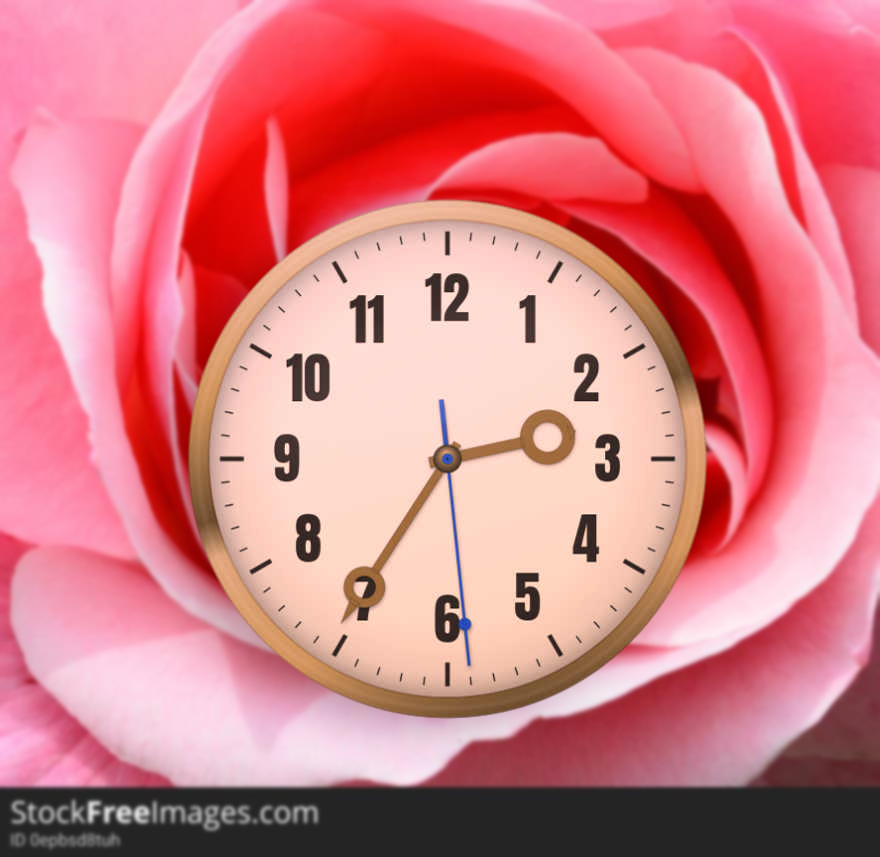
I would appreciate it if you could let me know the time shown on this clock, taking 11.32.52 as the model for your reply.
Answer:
2.35.29
